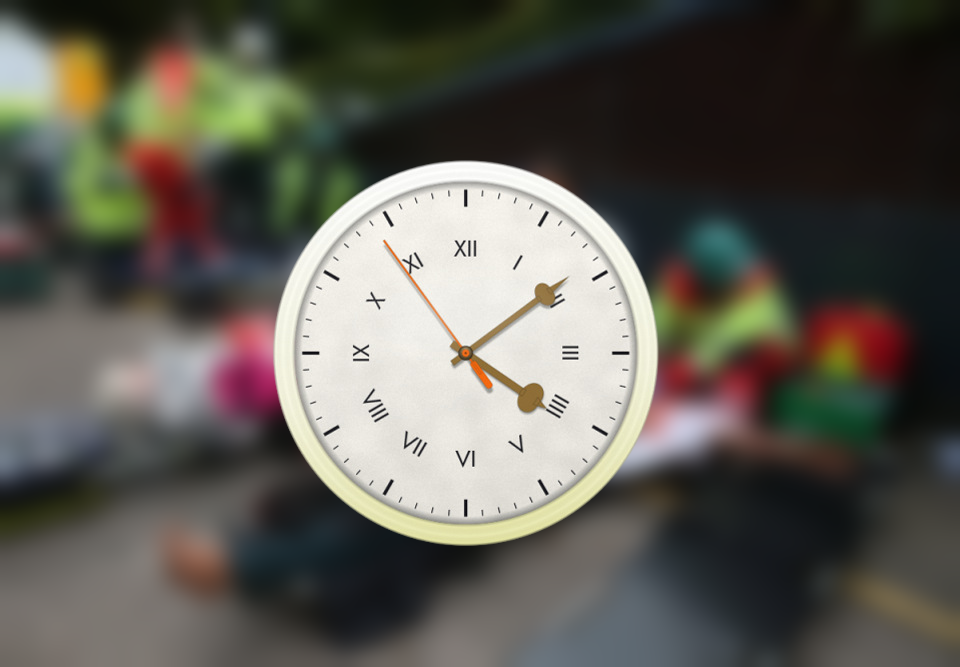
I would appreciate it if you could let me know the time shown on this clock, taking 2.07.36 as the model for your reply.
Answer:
4.08.54
